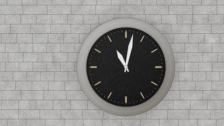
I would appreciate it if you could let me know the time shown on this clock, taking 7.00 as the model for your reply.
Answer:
11.02
